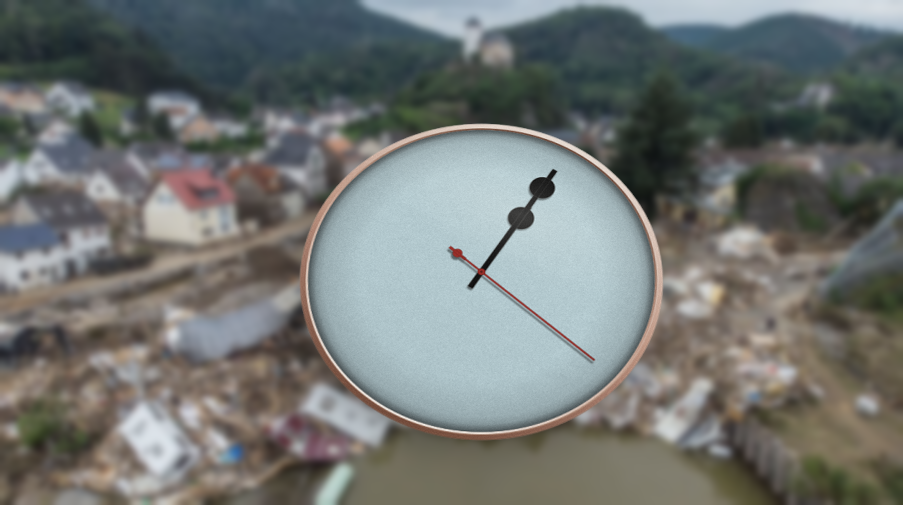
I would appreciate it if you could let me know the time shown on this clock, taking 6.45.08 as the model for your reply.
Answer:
1.05.22
